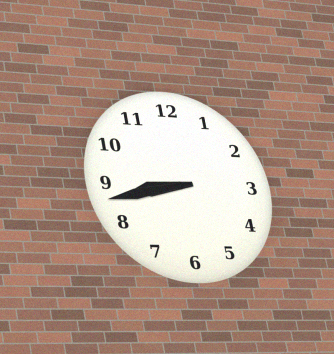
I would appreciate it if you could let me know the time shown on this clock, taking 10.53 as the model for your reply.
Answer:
8.43
